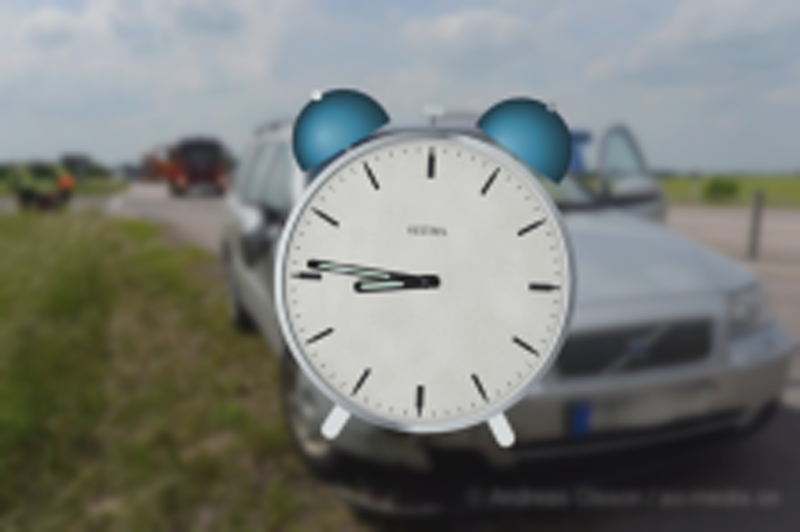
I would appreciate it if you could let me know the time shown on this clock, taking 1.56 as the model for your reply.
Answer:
8.46
